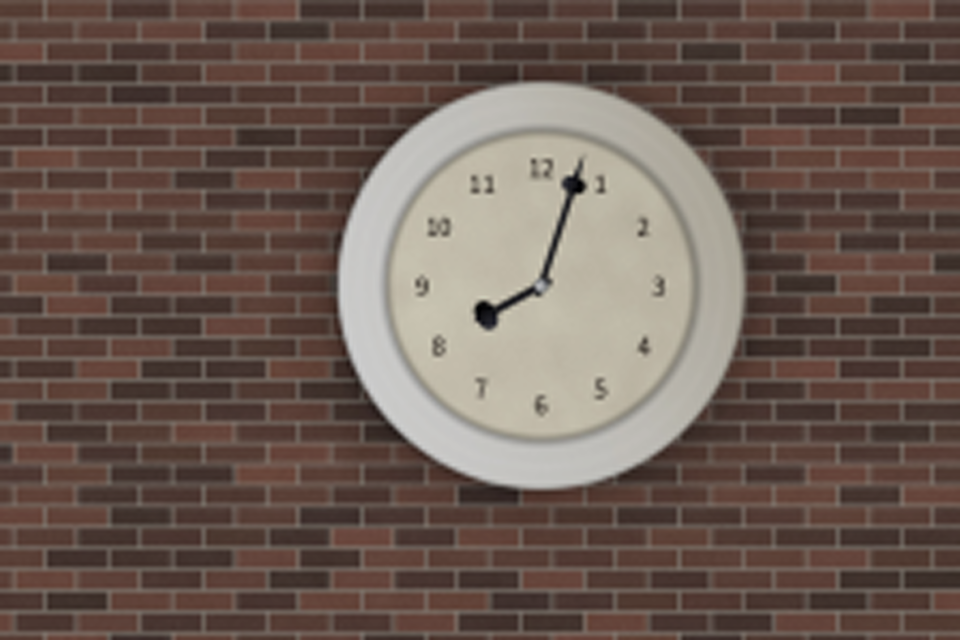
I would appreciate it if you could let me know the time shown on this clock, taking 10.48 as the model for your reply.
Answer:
8.03
